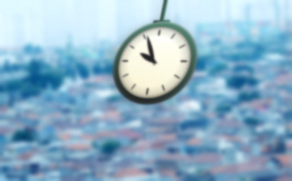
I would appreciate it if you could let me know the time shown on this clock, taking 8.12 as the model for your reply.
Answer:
9.56
